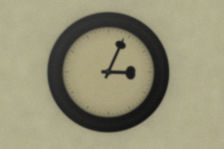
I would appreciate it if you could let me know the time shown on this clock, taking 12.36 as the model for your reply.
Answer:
3.04
